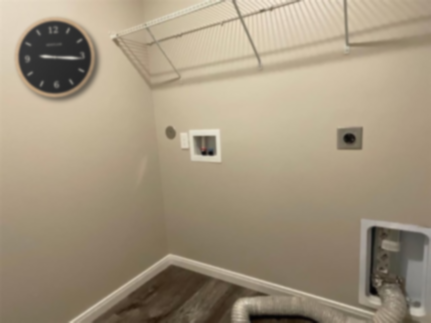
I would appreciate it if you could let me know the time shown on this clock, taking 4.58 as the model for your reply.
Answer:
9.16
